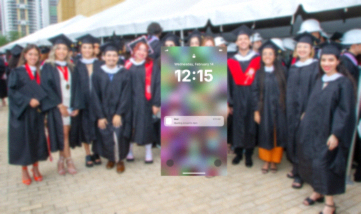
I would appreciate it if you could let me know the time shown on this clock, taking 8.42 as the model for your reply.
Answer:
12.15
